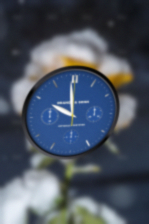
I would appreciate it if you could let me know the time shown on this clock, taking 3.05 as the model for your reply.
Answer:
9.59
